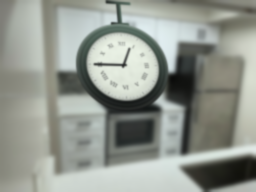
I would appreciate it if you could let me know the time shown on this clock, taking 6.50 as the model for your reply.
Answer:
12.45
